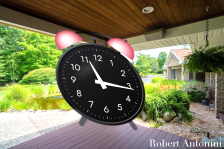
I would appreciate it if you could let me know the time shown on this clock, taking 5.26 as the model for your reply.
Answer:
11.16
